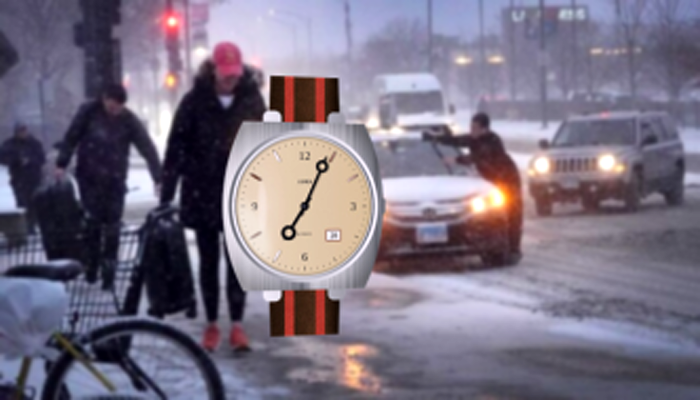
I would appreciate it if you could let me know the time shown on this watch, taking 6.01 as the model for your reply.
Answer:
7.04
